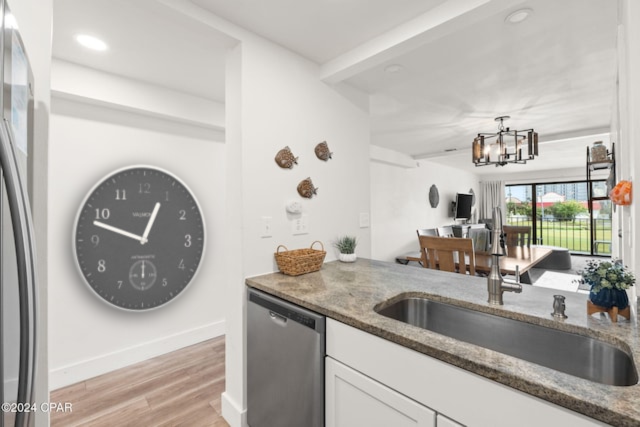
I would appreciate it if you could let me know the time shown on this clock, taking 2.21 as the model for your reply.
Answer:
12.48
